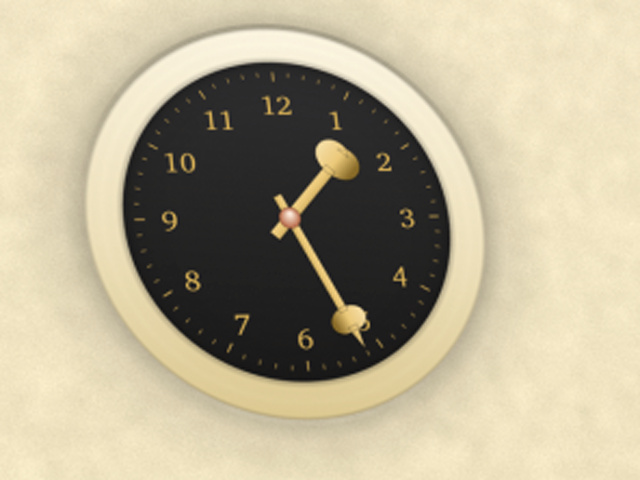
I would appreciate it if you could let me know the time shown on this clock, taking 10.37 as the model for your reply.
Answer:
1.26
